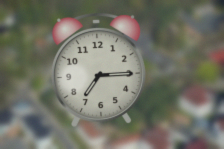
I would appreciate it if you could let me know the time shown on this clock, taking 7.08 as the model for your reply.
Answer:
7.15
